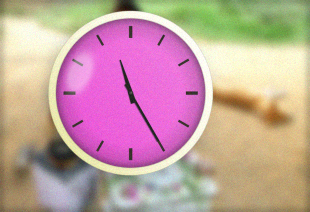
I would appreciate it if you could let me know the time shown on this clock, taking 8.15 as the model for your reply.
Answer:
11.25
